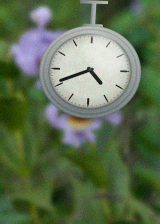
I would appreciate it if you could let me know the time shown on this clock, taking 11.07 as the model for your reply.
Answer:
4.41
